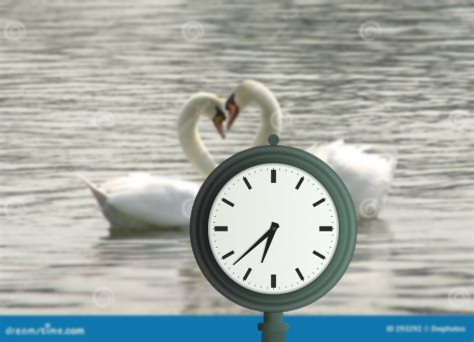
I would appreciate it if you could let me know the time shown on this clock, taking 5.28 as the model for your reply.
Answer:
6.38
